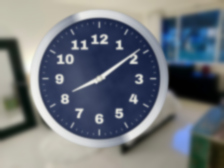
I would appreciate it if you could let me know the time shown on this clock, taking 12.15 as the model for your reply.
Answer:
8.09
